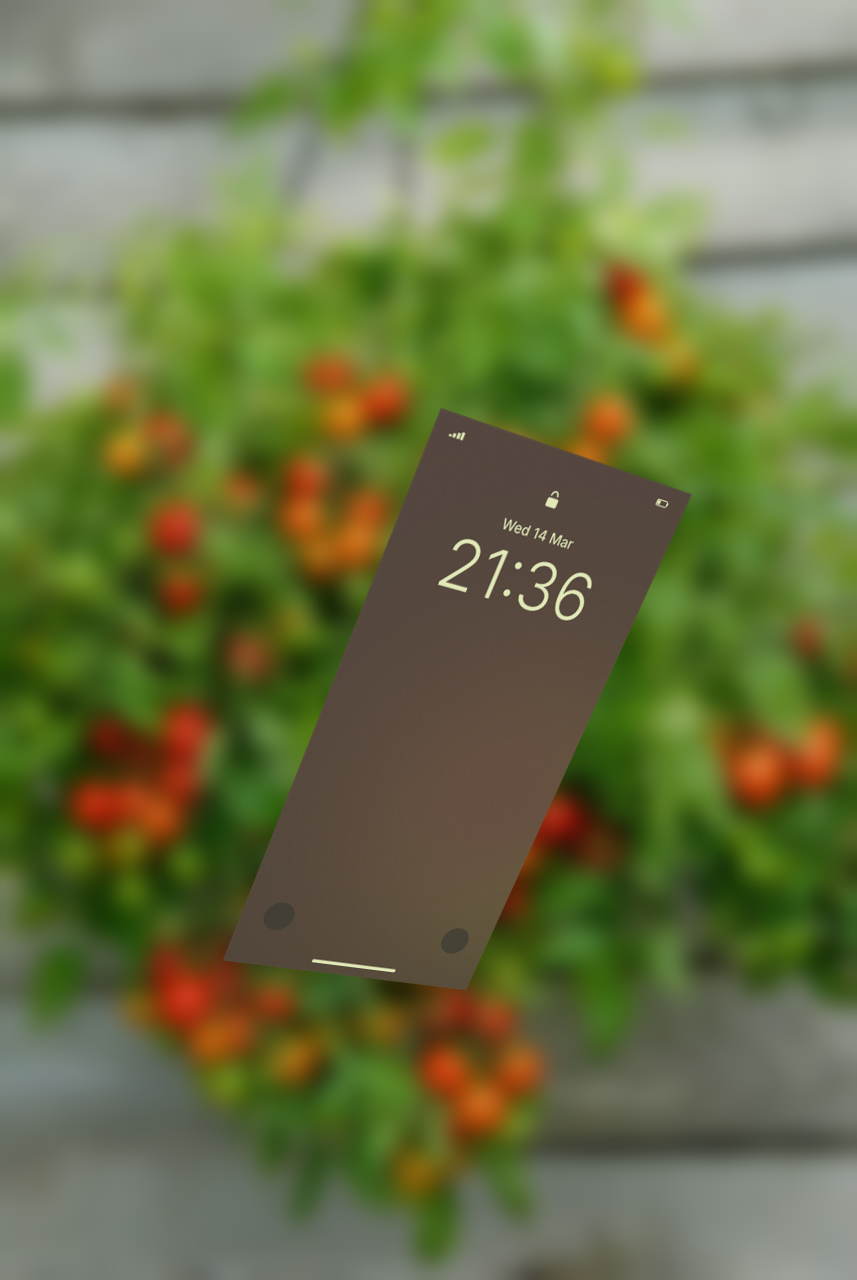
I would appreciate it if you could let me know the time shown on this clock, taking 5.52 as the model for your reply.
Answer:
21.36
